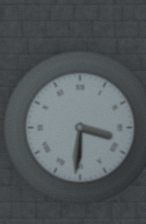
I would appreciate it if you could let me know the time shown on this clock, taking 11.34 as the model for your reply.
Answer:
3.31
